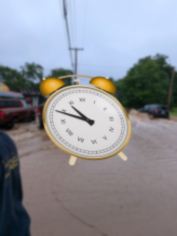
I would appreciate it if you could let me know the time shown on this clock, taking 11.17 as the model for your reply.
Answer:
10.49
